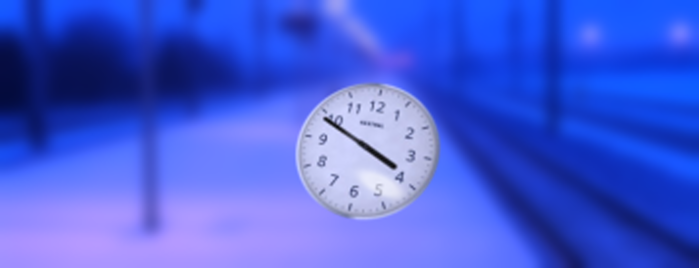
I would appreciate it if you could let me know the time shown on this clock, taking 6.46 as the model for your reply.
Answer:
3.49
